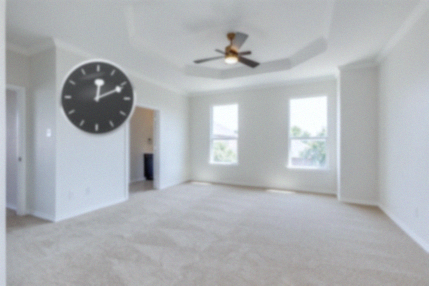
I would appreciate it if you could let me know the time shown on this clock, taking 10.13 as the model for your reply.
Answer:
12.11
